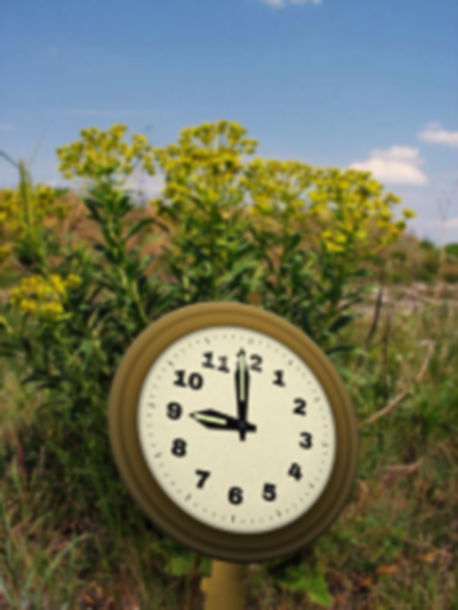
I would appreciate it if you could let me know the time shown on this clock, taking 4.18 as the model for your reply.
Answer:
8.59
